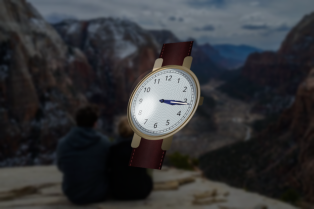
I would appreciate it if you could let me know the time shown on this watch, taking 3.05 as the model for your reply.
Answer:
3.16
